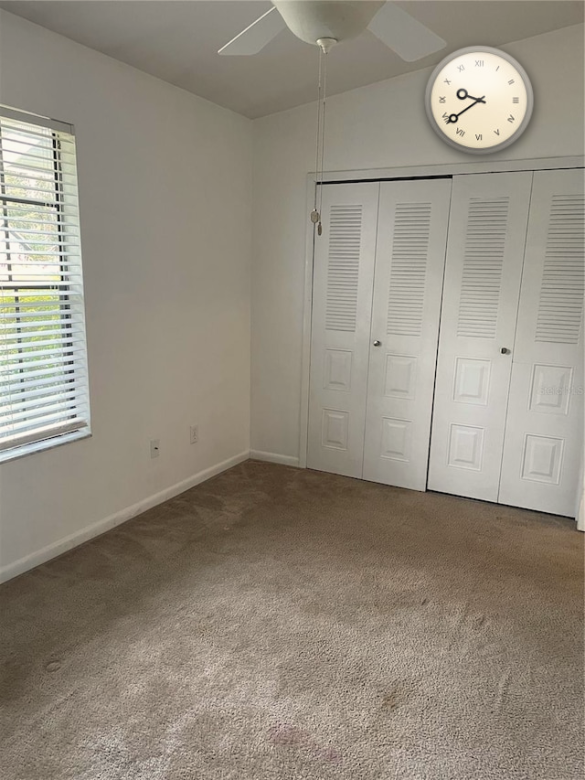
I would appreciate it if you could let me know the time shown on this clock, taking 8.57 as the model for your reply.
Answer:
9.39
